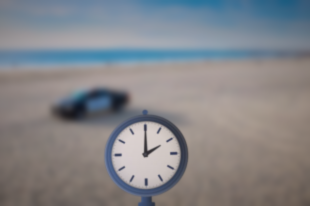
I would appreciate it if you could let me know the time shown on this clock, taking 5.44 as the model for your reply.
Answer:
2.00
